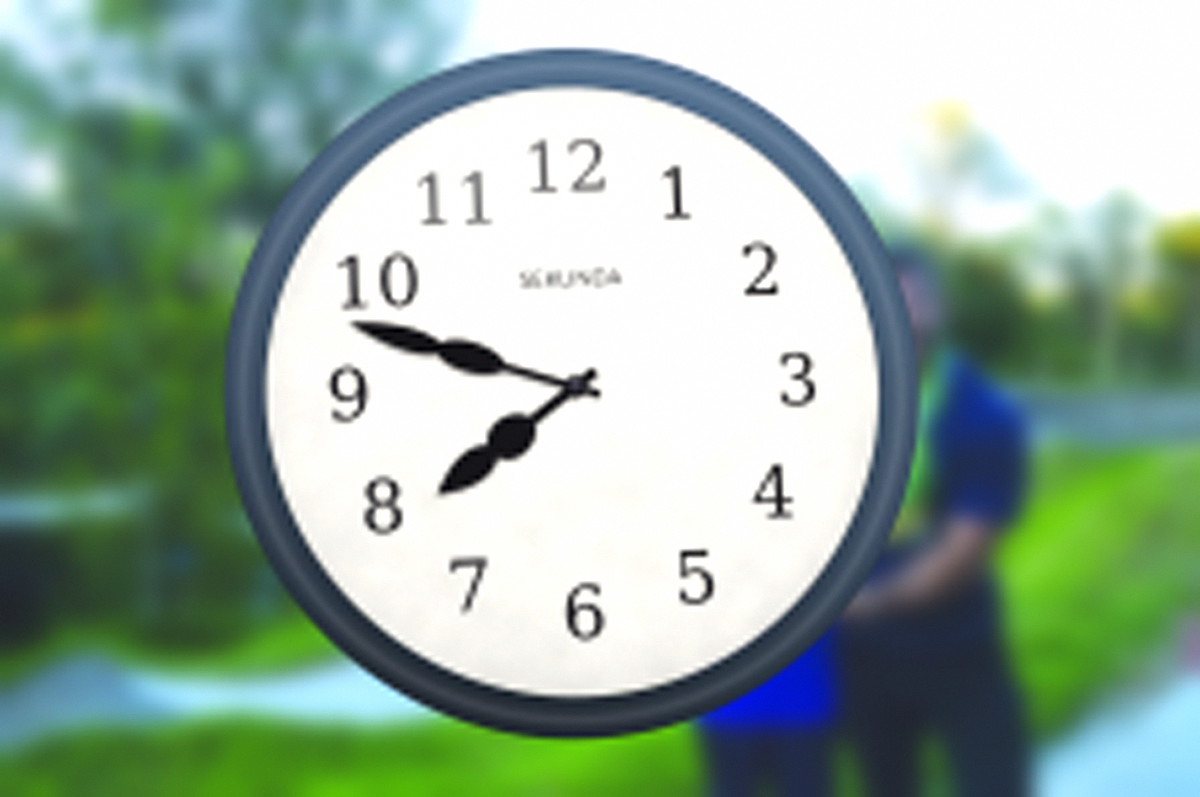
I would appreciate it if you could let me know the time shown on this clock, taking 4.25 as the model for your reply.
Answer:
7.48
